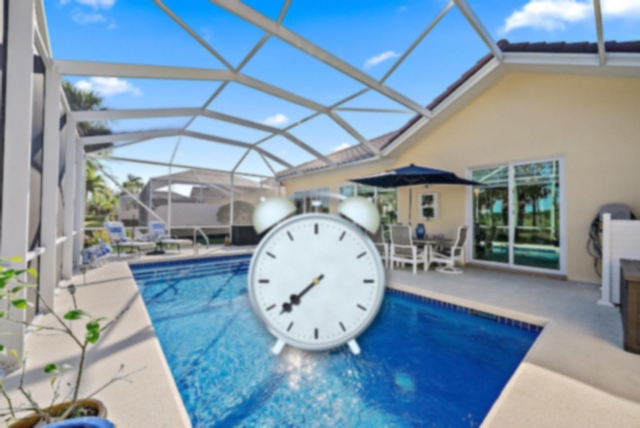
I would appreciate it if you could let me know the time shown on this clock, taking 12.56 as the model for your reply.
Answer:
7.38
